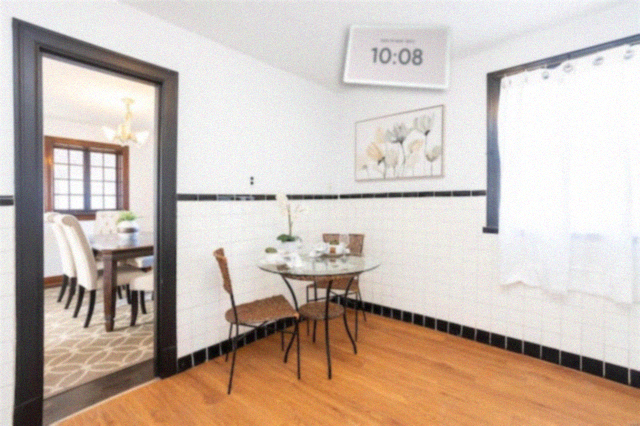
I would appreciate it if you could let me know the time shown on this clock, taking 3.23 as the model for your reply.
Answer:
10.08
